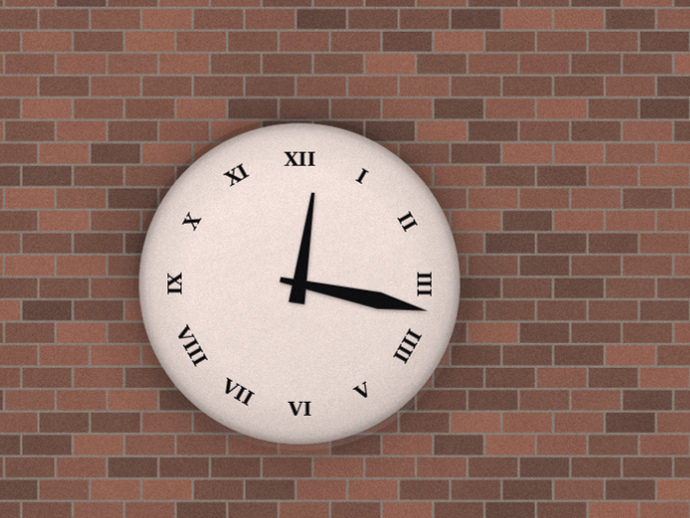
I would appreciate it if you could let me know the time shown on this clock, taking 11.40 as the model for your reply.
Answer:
12.17
